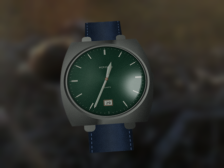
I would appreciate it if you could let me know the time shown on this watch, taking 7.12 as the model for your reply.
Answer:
12.34
